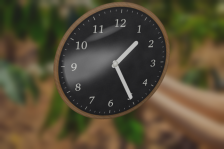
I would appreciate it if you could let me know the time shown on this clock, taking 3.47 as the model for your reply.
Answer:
1.25
